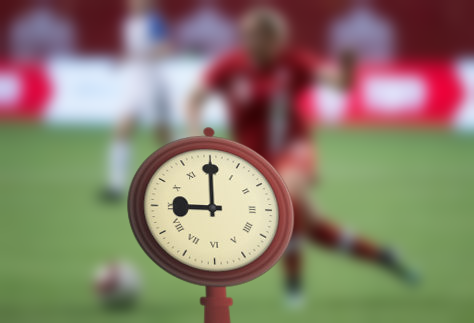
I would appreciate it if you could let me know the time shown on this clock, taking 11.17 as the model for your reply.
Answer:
9.00
